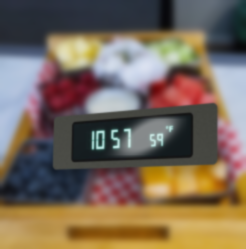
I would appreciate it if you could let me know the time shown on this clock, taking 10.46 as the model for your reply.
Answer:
10.57
